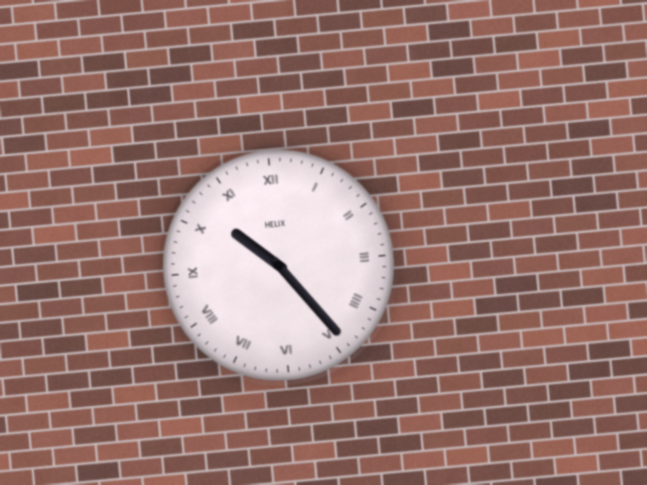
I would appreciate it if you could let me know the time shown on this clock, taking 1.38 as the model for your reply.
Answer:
10.24
